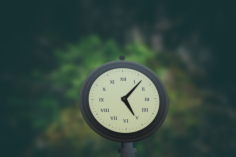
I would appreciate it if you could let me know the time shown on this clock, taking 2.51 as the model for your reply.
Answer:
5.07
